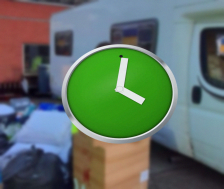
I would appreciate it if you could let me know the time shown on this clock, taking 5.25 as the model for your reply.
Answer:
4.01
